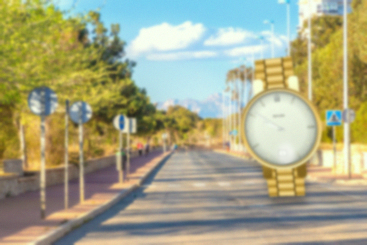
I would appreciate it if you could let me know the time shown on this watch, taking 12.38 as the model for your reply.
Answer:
9.51
